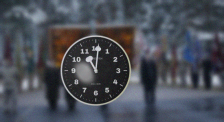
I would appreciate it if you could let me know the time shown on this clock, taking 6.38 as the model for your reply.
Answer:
11.01
